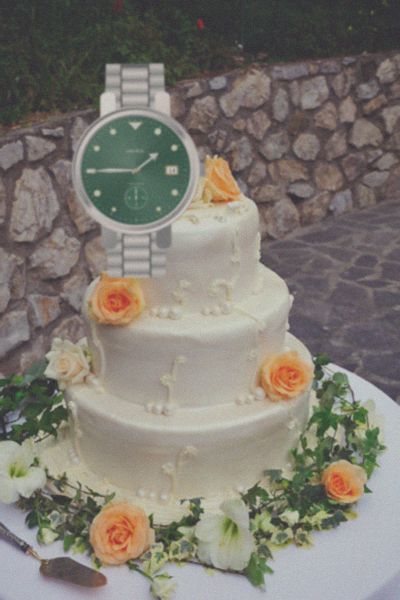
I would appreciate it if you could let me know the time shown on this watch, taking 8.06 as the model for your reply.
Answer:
1.45
